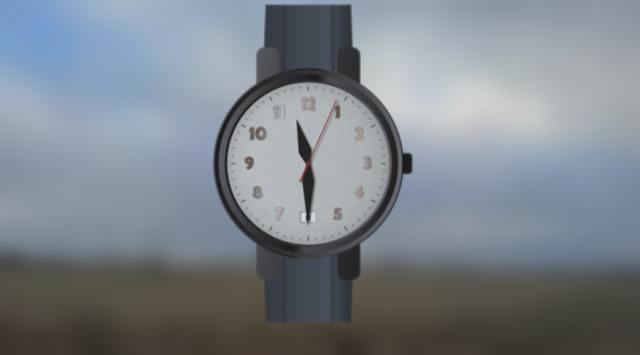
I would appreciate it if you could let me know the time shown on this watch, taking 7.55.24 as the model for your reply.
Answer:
11.30.04
